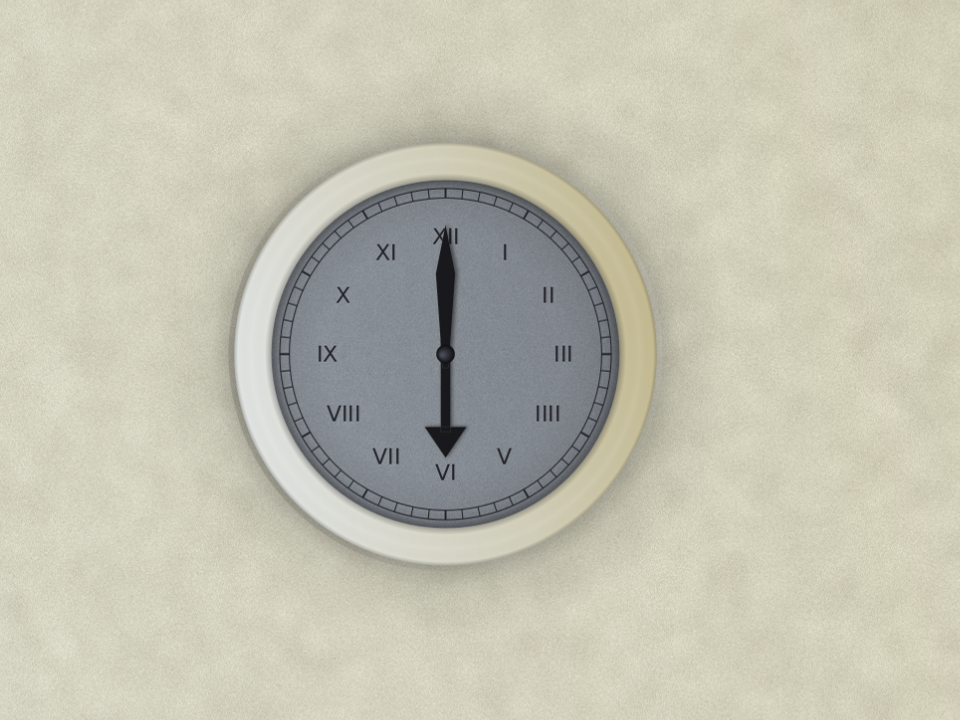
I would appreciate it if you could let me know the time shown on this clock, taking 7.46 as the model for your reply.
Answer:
6.00
